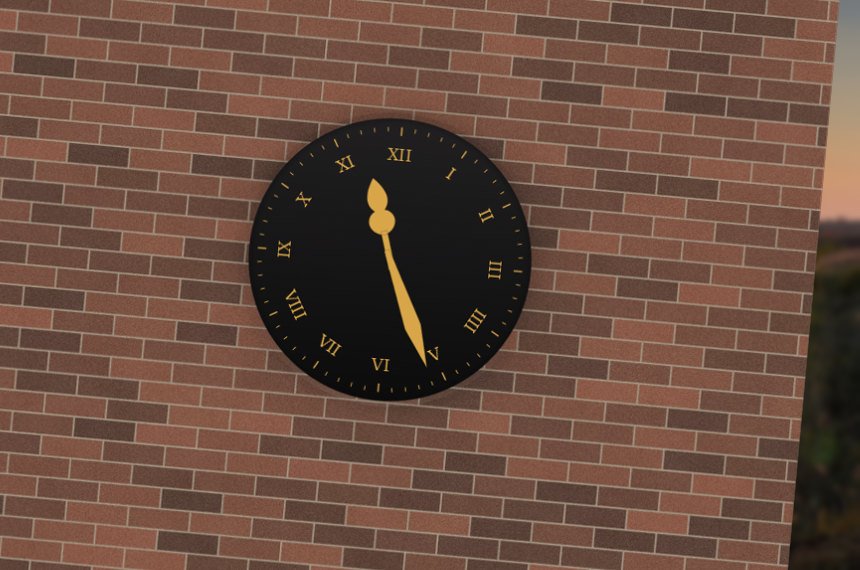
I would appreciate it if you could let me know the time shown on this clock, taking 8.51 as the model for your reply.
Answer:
11.26
